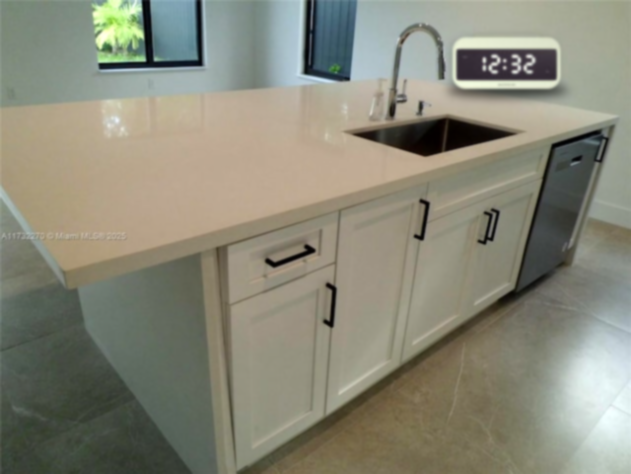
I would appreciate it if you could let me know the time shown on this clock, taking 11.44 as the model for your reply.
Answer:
12.32
